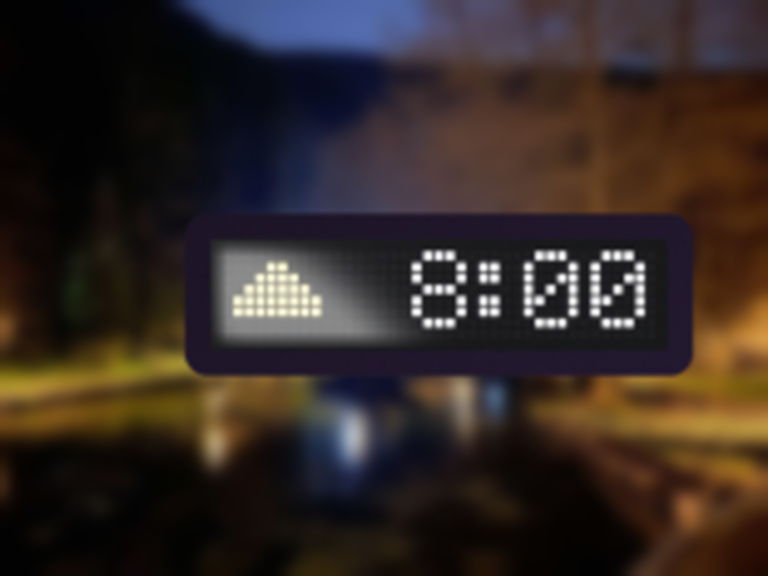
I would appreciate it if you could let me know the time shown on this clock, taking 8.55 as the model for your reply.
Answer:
8.00
